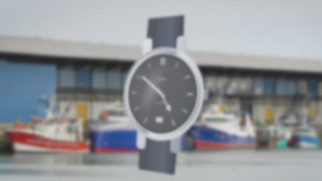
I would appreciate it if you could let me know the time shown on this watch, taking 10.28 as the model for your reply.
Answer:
4.51
